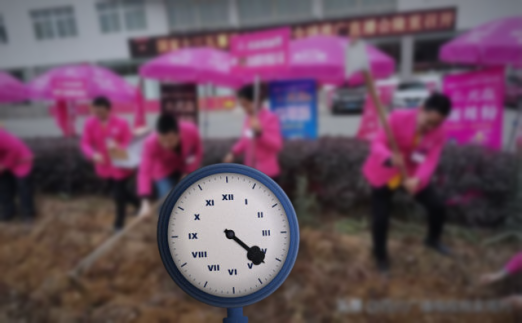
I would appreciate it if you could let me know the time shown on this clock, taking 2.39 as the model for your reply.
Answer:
4.22
